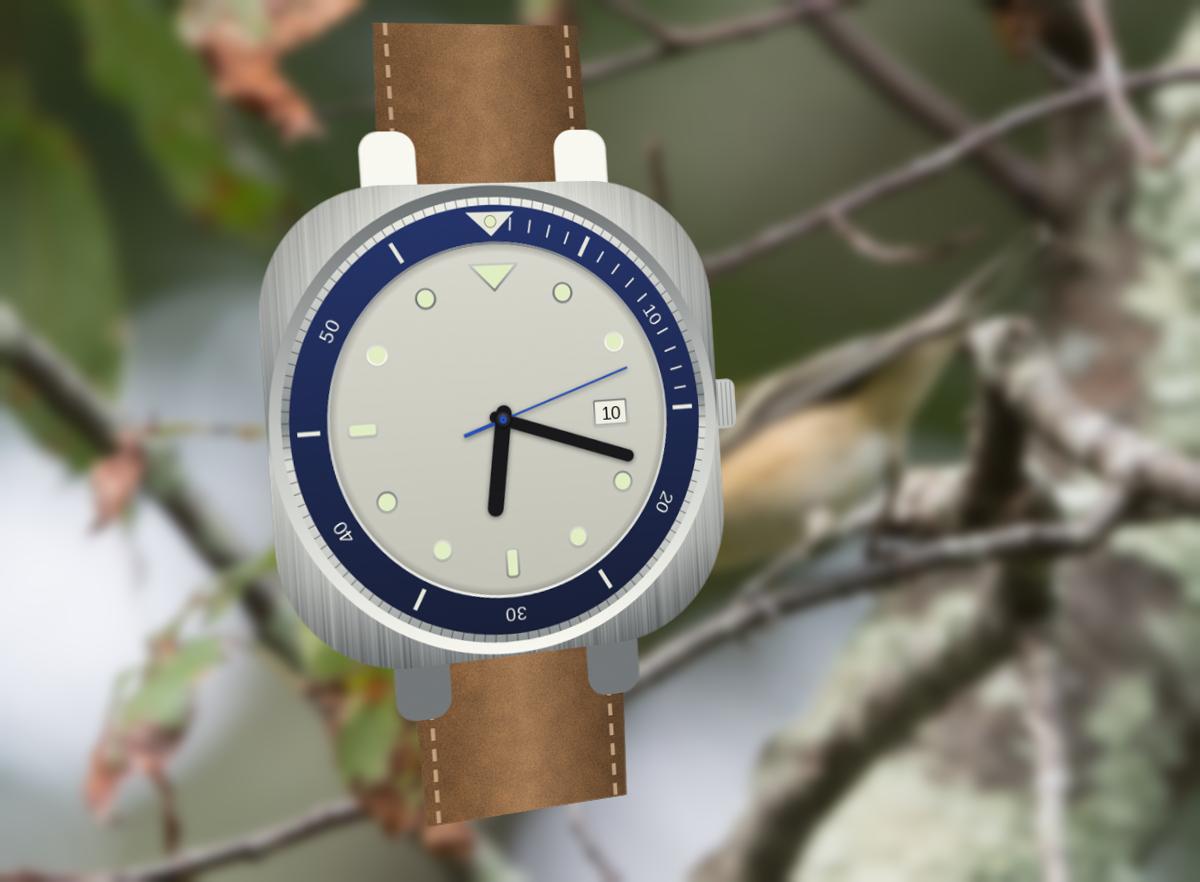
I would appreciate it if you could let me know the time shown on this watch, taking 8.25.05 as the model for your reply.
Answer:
6.18.12
